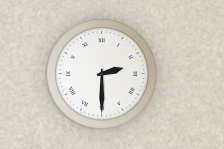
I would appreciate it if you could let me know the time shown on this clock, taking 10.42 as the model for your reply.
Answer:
2.30
